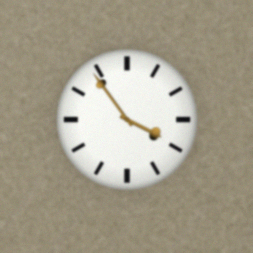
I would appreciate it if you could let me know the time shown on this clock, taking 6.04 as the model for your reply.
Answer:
3.54
